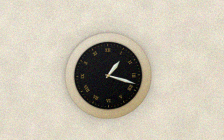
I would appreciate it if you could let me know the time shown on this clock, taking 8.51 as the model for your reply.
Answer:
1.18
